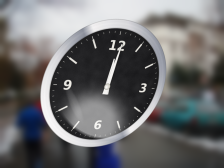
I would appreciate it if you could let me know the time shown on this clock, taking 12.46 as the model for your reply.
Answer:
12.01
